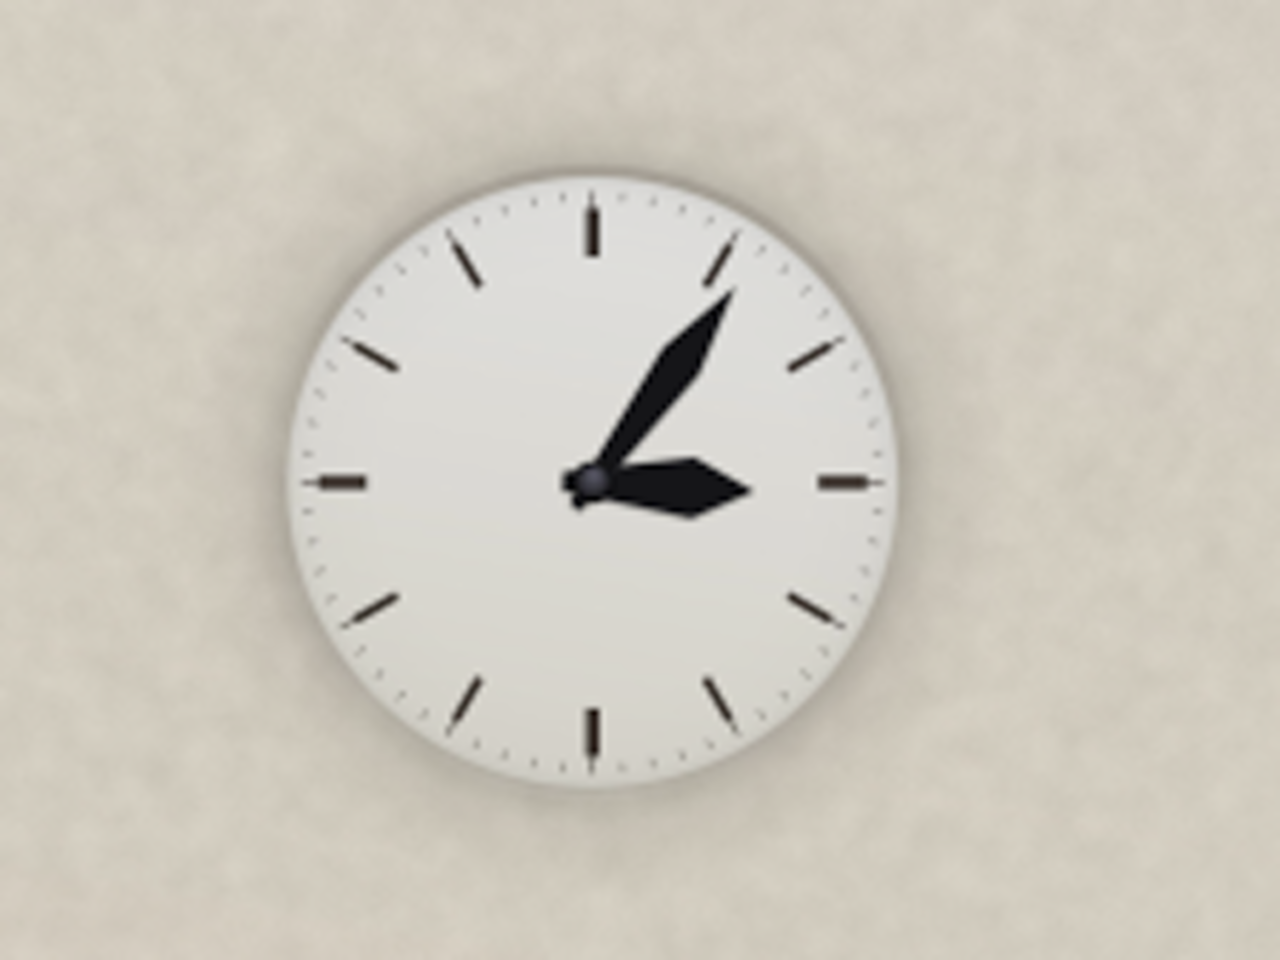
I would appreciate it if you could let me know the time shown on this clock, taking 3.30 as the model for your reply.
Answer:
3.06
